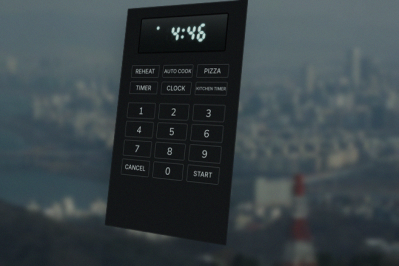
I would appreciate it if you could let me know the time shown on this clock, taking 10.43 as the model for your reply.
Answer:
4.46
